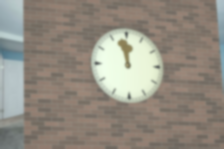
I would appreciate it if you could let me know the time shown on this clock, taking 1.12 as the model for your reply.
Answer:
11.58
